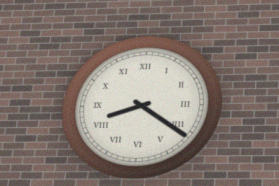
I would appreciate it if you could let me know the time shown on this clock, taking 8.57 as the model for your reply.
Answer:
8.21
